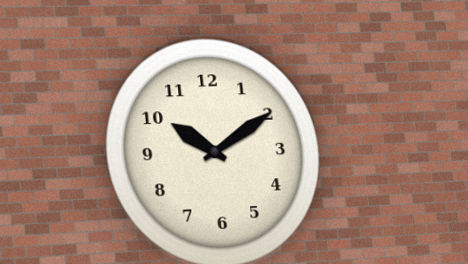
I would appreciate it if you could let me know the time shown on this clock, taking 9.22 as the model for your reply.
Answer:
10.10
